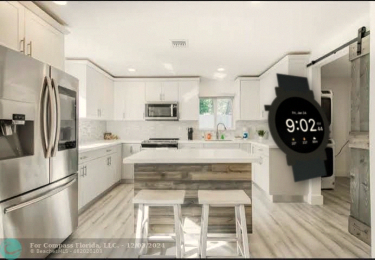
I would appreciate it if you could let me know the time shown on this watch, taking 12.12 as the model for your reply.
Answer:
9.02
